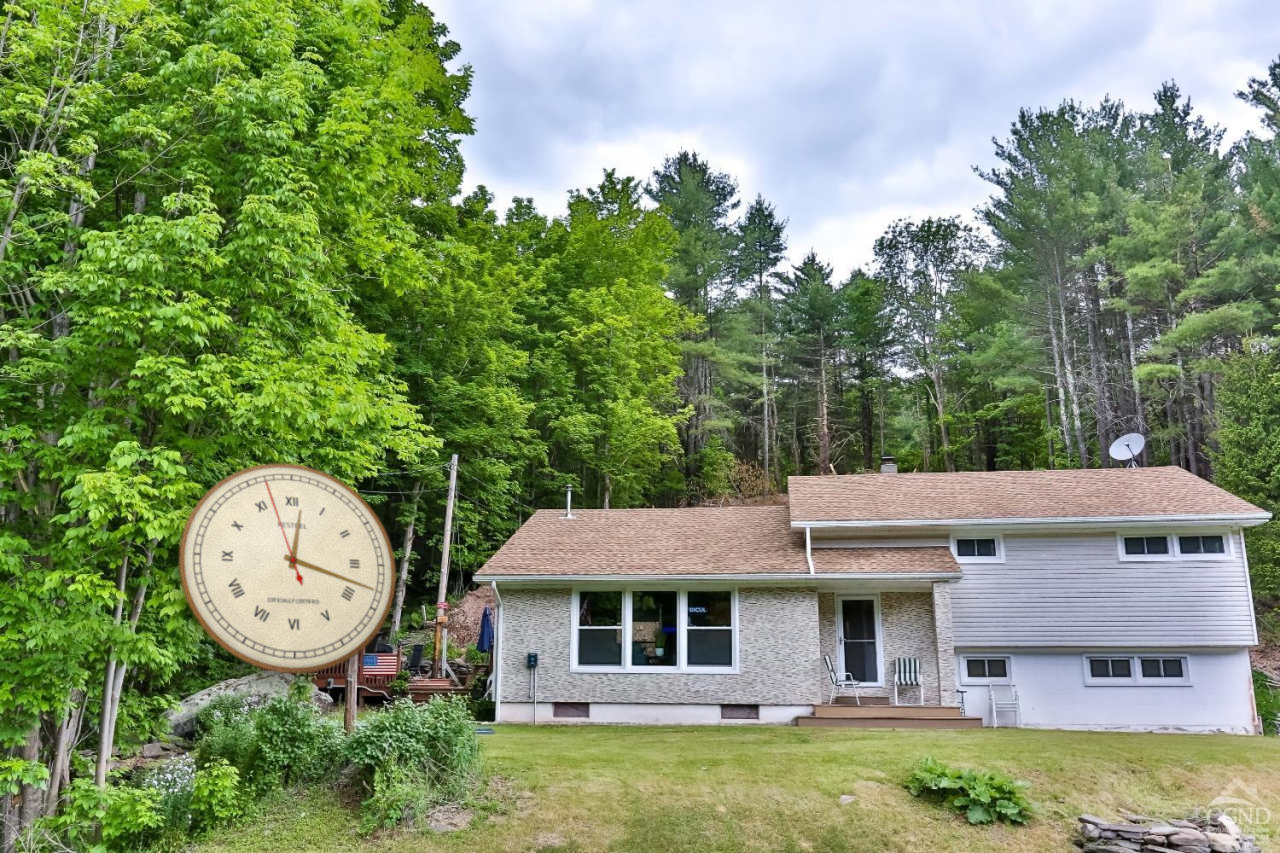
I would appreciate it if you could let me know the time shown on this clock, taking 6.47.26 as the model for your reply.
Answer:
12.17.57
